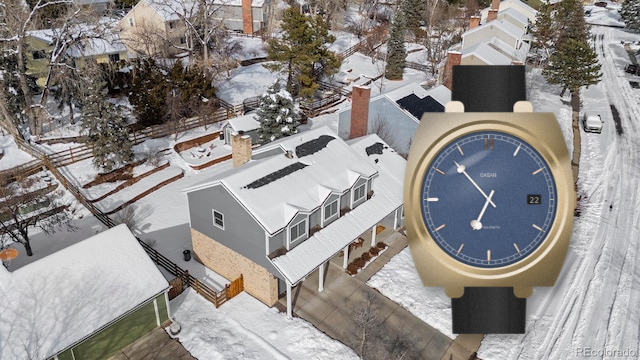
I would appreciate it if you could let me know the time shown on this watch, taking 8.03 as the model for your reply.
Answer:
6.53
